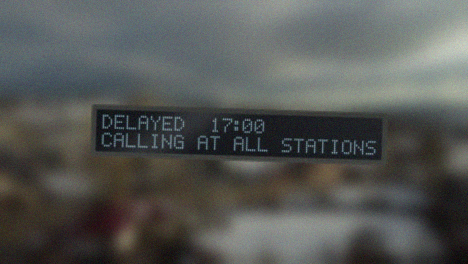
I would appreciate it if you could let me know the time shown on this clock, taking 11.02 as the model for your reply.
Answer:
17.00
